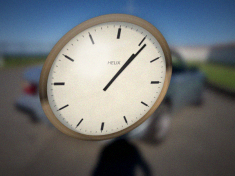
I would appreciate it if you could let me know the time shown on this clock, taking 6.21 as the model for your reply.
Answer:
1.06
